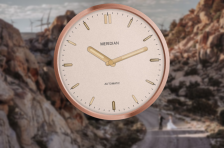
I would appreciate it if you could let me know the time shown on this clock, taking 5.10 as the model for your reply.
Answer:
10.12
